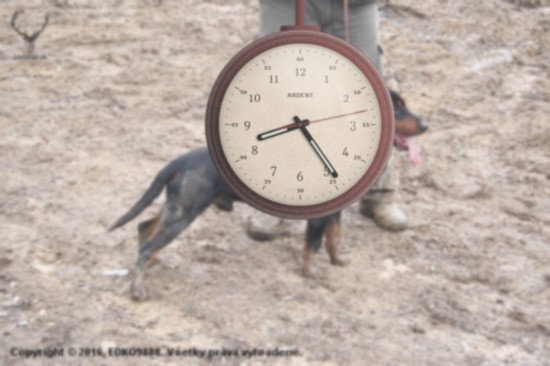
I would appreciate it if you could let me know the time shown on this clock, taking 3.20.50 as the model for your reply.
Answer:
8.24.13
